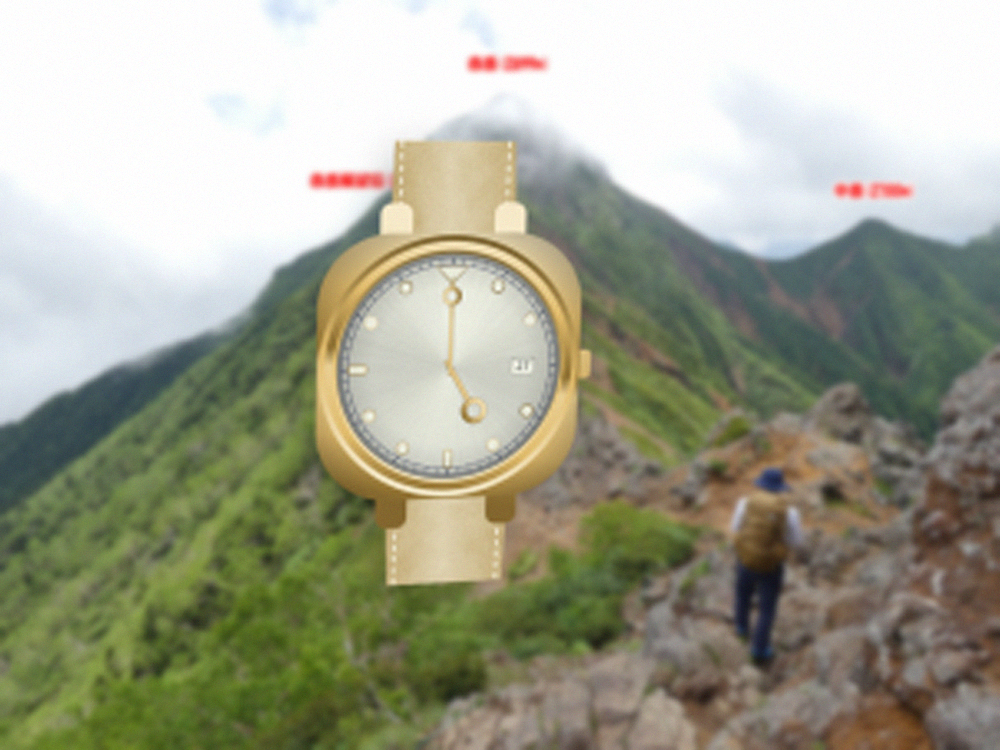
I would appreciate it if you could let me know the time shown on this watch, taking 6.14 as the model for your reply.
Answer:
5.00
